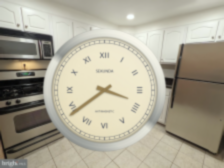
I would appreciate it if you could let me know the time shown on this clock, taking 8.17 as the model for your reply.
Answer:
3.39
